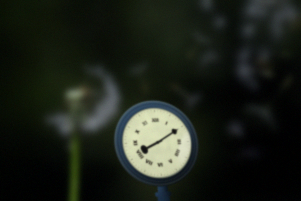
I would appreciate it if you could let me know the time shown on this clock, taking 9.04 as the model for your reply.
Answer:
8.10
